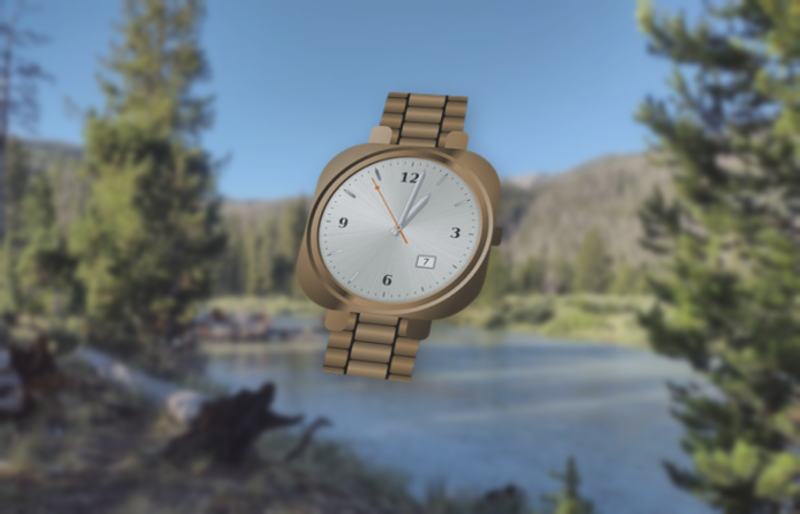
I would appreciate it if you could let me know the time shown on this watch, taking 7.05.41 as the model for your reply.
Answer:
1.01.54
